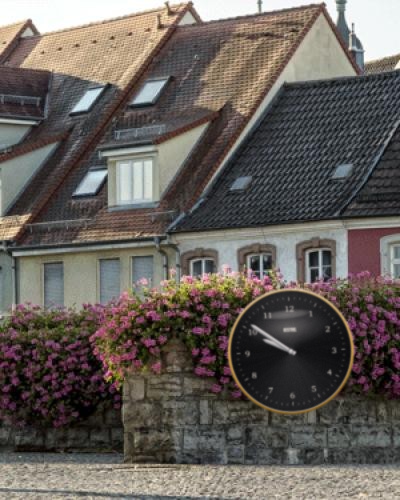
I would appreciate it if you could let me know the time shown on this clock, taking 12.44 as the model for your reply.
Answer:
9.51
